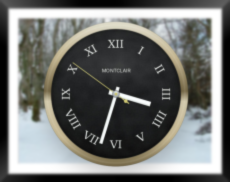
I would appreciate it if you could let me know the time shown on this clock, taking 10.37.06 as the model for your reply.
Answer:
3.32.51
